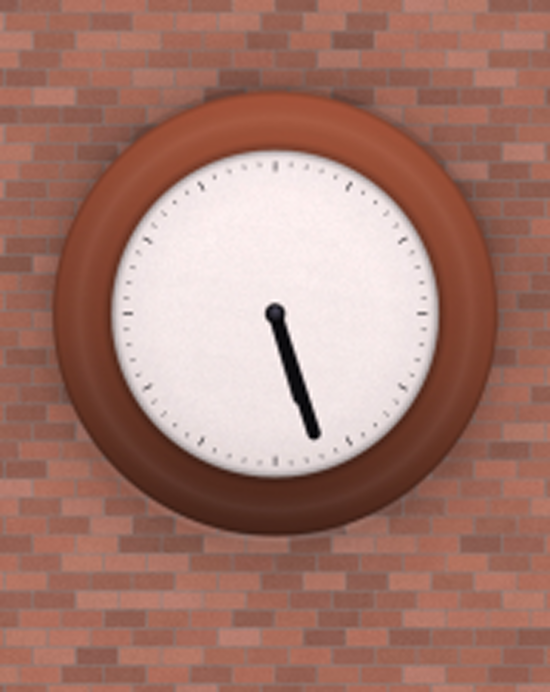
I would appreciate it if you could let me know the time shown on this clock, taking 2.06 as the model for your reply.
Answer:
5.27
